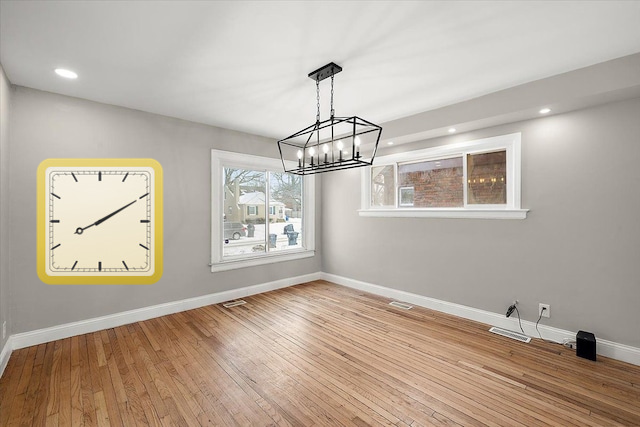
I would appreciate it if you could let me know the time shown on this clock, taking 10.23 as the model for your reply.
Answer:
8.10
